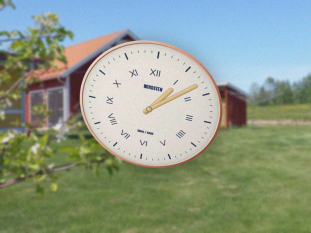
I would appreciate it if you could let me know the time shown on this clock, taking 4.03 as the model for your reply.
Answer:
1.08
